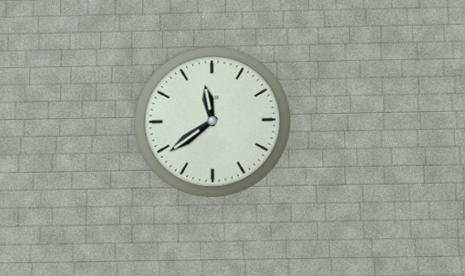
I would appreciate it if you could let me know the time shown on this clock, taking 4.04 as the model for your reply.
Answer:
11.39
